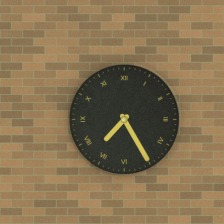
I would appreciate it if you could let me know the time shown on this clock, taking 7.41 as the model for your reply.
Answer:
7.25
